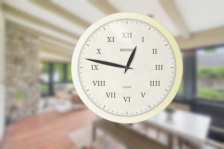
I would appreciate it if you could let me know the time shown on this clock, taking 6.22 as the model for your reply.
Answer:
12.47
